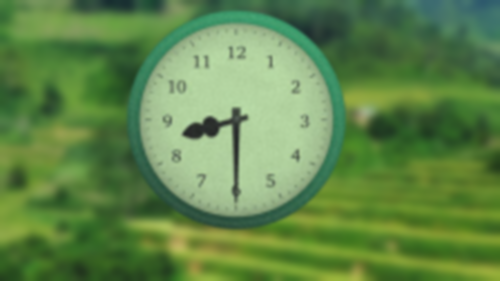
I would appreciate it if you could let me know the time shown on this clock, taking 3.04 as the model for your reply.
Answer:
8.30
